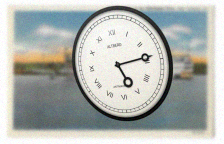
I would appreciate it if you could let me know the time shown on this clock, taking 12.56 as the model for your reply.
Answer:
5.14
